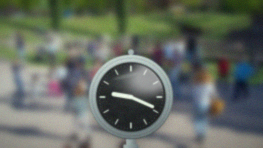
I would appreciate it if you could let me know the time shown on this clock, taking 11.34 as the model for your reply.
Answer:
9.19
